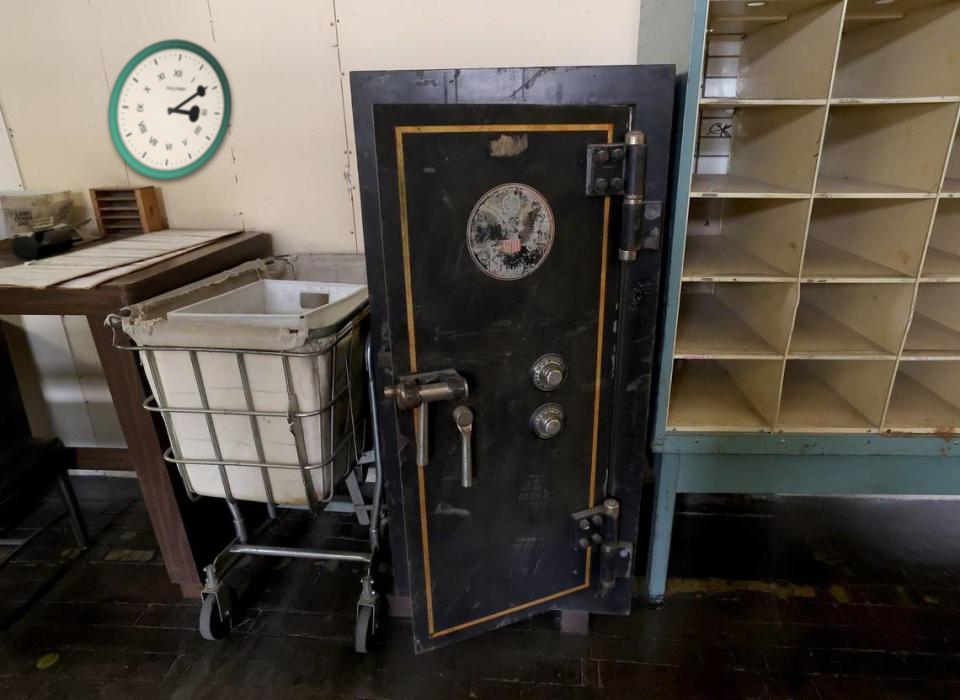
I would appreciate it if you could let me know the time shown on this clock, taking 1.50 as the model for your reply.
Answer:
3.09
